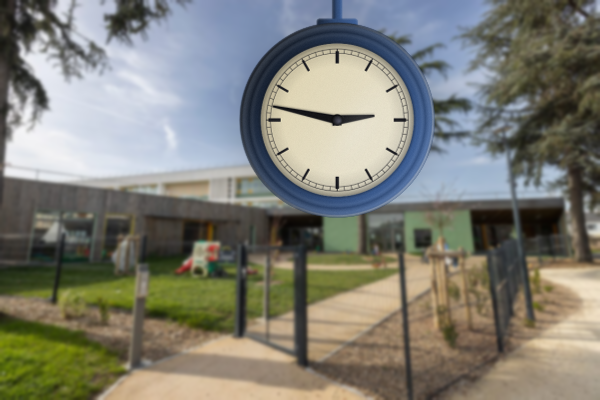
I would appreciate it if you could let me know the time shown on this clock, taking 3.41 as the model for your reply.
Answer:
2.47
